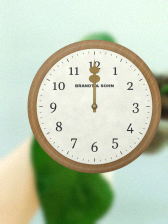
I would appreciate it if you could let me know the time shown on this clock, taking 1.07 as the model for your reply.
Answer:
12.00
